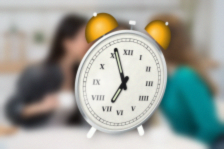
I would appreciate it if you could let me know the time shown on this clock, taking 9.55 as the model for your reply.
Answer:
6.56
